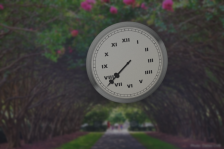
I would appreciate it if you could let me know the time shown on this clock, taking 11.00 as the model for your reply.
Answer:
7.38
